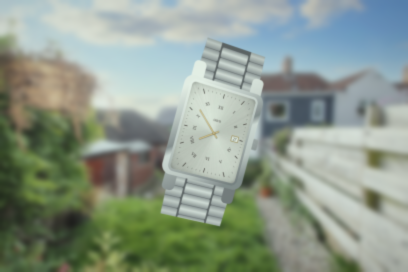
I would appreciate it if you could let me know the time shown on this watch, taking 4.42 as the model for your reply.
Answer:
7.52
